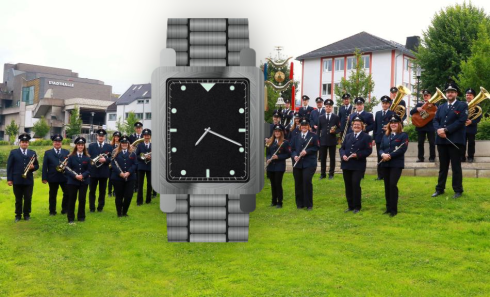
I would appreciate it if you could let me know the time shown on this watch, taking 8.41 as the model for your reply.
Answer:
7.19
